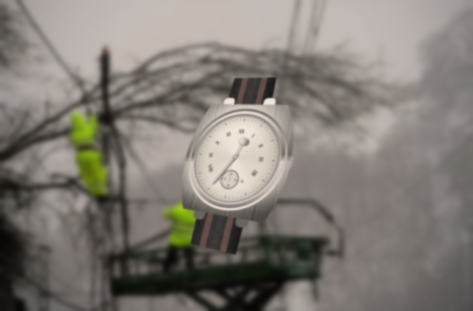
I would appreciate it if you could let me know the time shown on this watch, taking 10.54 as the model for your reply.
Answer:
12.35
